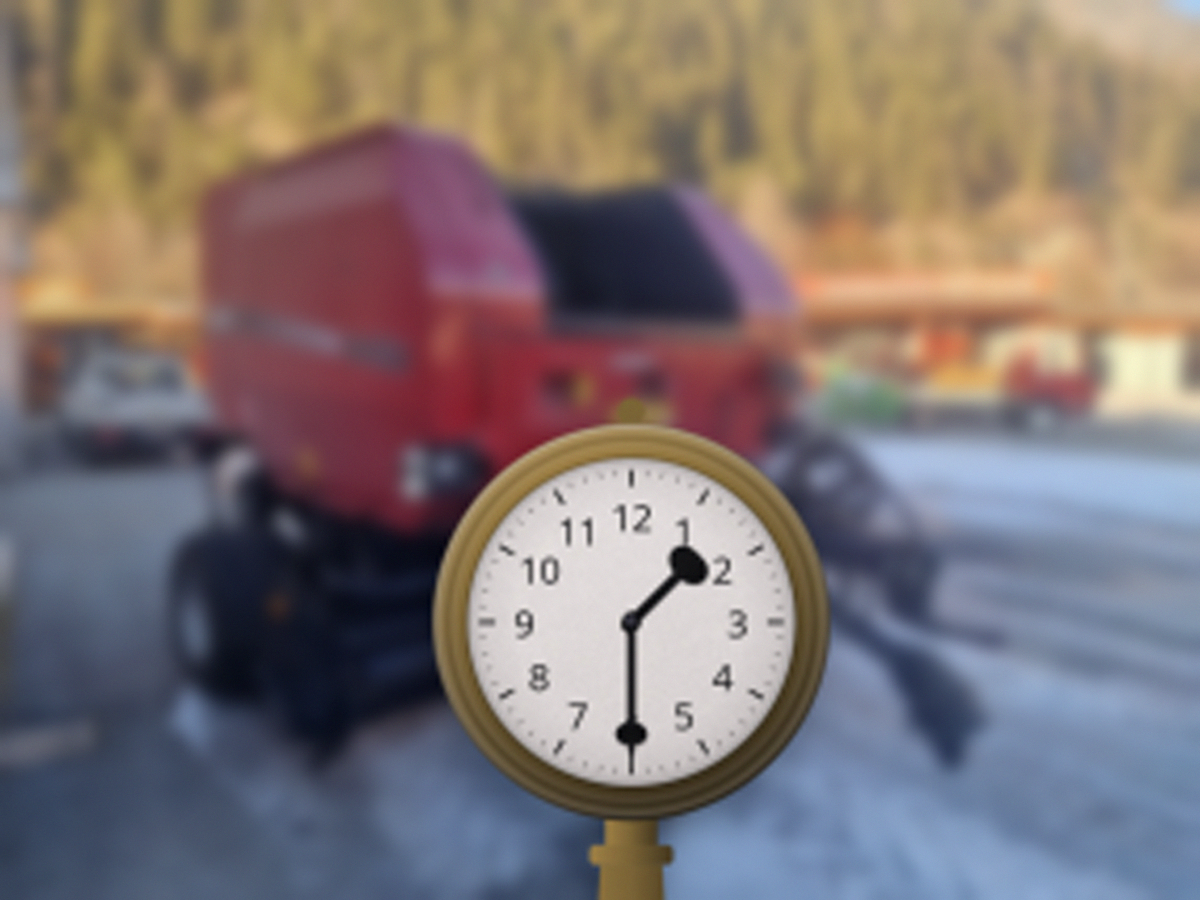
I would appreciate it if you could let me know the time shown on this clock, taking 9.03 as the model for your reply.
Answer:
1.30
